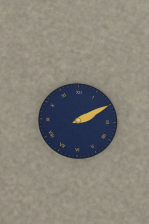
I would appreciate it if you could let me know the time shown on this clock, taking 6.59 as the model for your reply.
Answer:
2.10
